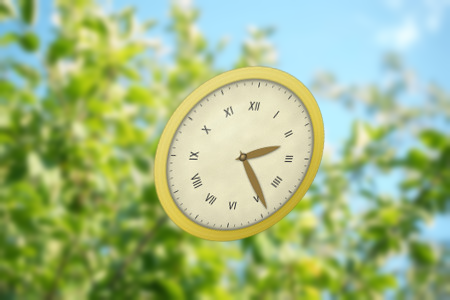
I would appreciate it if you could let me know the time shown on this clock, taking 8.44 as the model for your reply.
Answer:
2.24
